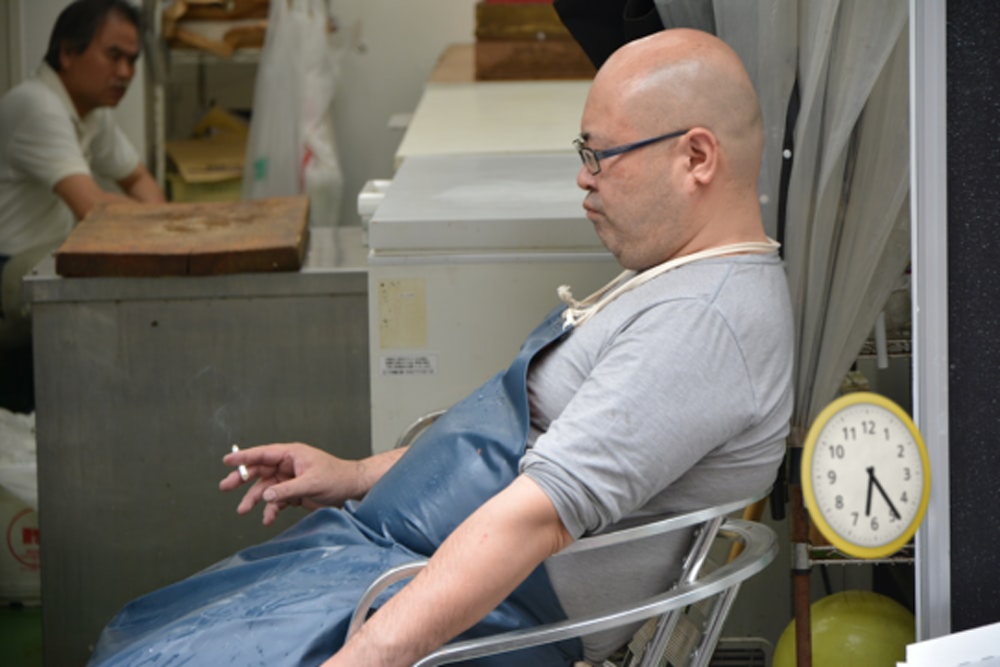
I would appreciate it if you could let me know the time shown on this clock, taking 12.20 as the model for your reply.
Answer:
6.24
